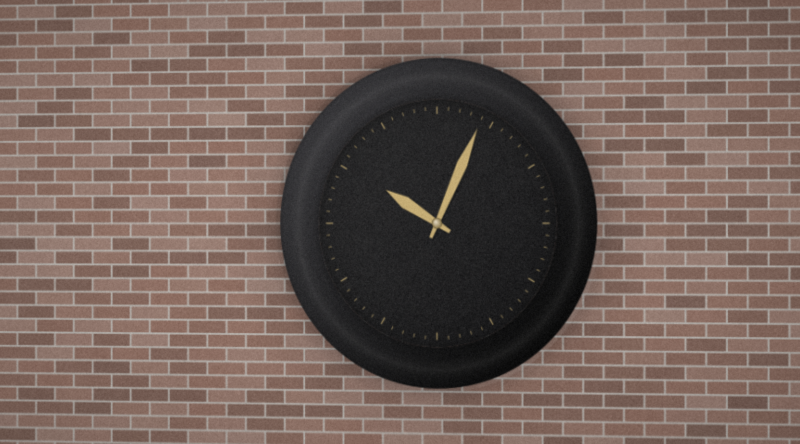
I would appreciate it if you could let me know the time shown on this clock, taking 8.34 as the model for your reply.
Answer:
10.04
